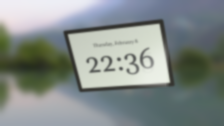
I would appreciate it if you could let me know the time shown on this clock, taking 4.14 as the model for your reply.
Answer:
22.36
